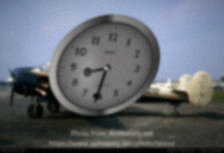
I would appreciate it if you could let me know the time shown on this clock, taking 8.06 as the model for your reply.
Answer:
8.31
